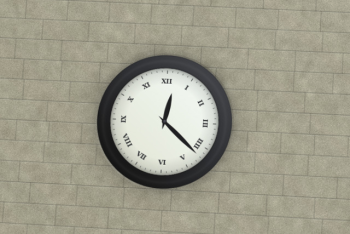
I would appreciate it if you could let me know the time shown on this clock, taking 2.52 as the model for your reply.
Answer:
12.22
